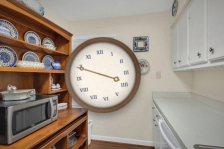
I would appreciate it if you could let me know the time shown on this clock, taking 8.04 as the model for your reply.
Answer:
3.49
